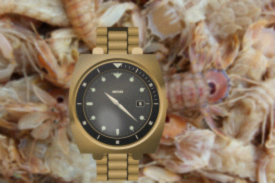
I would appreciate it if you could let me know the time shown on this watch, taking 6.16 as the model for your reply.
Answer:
10.22
